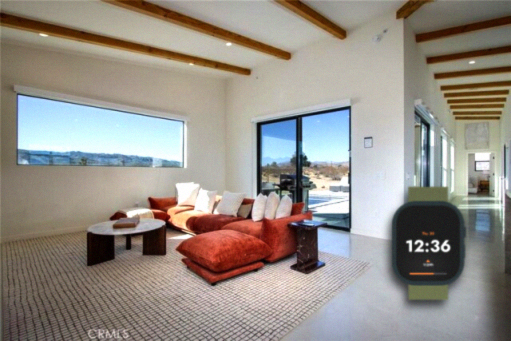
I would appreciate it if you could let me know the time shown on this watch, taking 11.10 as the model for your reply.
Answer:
12.36
